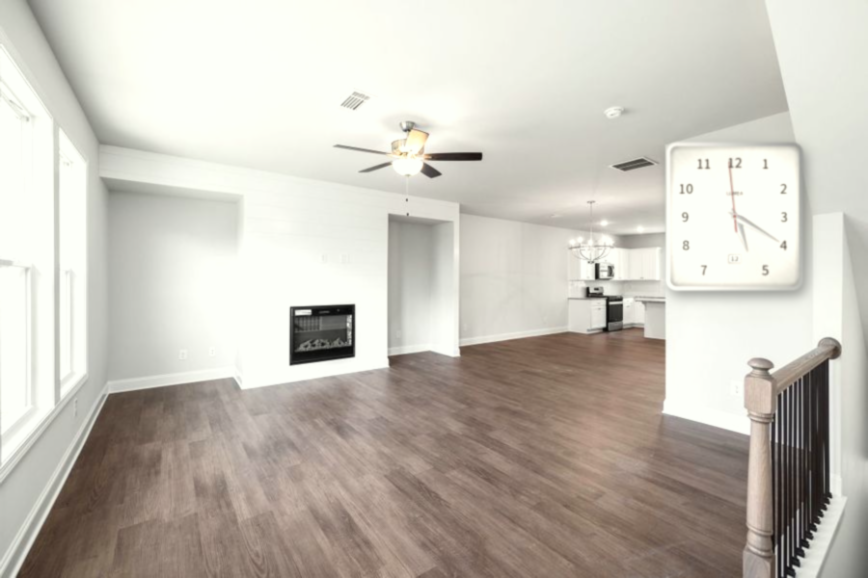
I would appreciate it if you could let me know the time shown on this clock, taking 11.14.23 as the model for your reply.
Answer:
5.19.59
